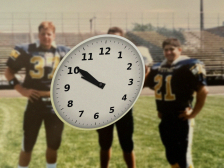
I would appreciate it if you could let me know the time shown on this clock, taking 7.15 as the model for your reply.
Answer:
9.51
